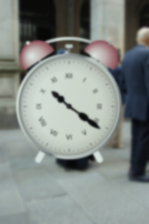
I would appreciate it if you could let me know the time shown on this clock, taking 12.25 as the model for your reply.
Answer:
10.21
